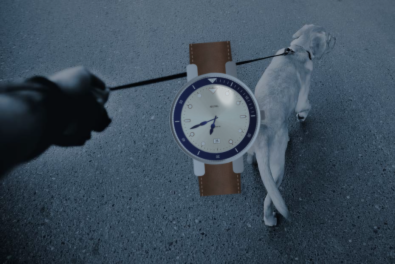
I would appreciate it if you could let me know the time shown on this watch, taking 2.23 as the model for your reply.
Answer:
6.42
